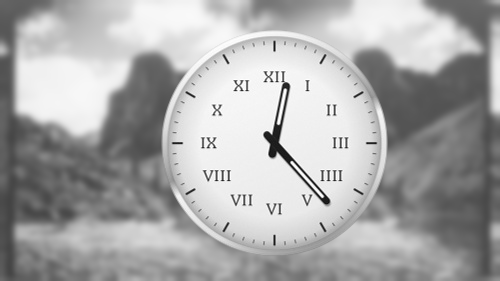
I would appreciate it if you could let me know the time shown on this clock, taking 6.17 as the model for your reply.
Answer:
12.23
